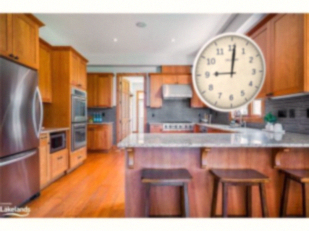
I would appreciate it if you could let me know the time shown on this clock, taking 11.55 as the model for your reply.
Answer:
9.01
